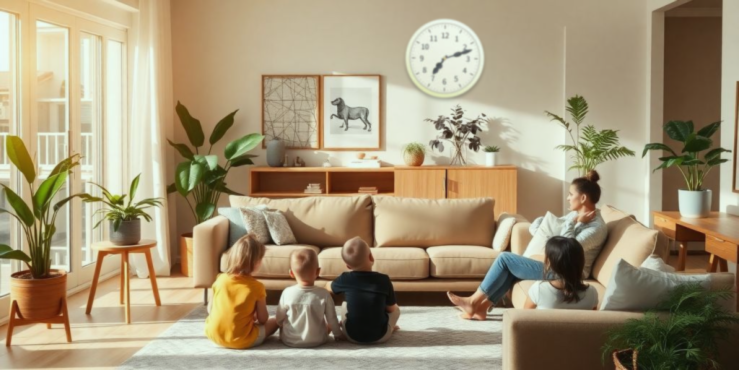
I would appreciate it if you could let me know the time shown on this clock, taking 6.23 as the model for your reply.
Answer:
7.12
